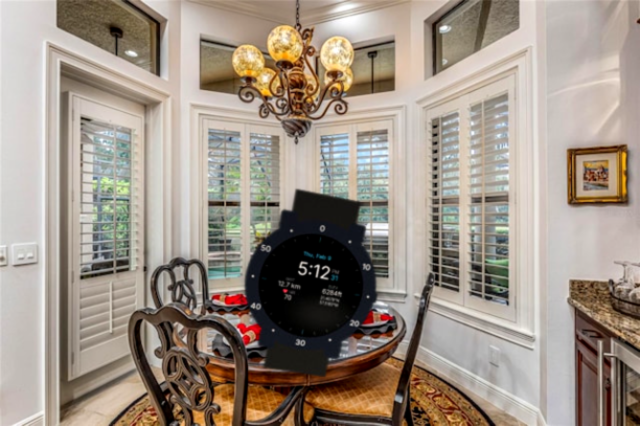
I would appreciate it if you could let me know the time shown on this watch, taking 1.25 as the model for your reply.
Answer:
5.12
